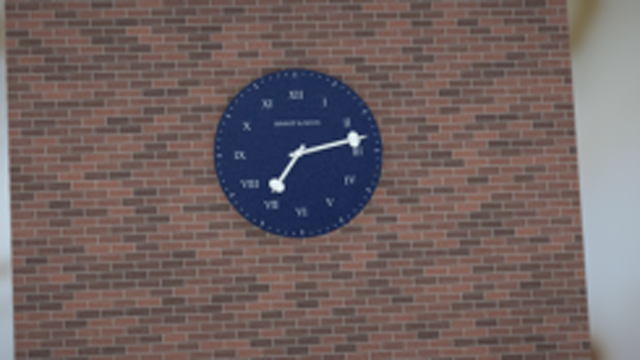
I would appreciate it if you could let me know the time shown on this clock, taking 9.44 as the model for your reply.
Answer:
7.13
